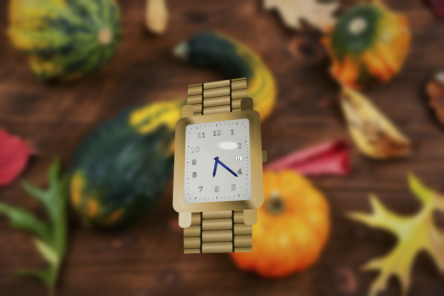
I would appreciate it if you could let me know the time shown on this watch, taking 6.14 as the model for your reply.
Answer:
6.22
